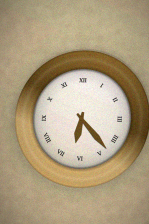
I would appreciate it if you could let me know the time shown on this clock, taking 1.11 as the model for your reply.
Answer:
6.23
